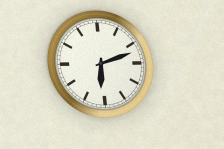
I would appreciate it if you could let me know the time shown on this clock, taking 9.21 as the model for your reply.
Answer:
6.12
